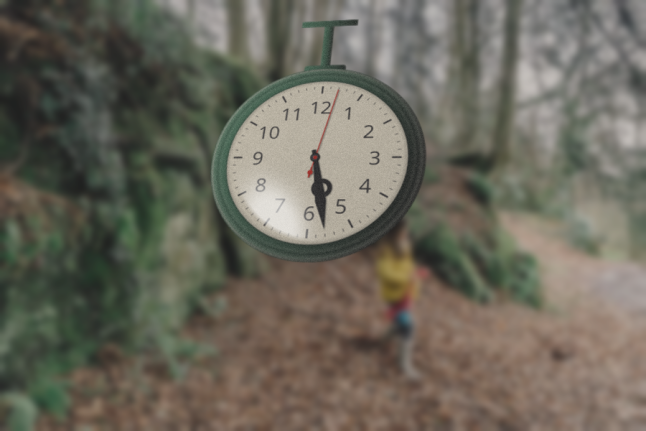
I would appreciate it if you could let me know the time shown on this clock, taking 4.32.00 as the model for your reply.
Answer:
5.28.02
